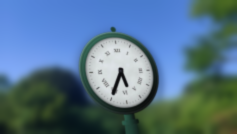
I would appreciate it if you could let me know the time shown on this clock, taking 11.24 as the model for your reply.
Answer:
5.35
